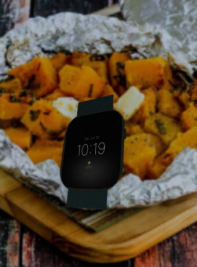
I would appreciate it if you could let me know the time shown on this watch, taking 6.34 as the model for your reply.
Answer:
10.19
